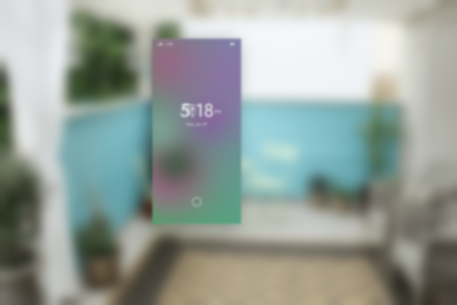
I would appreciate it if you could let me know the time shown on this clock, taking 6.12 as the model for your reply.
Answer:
5.18
